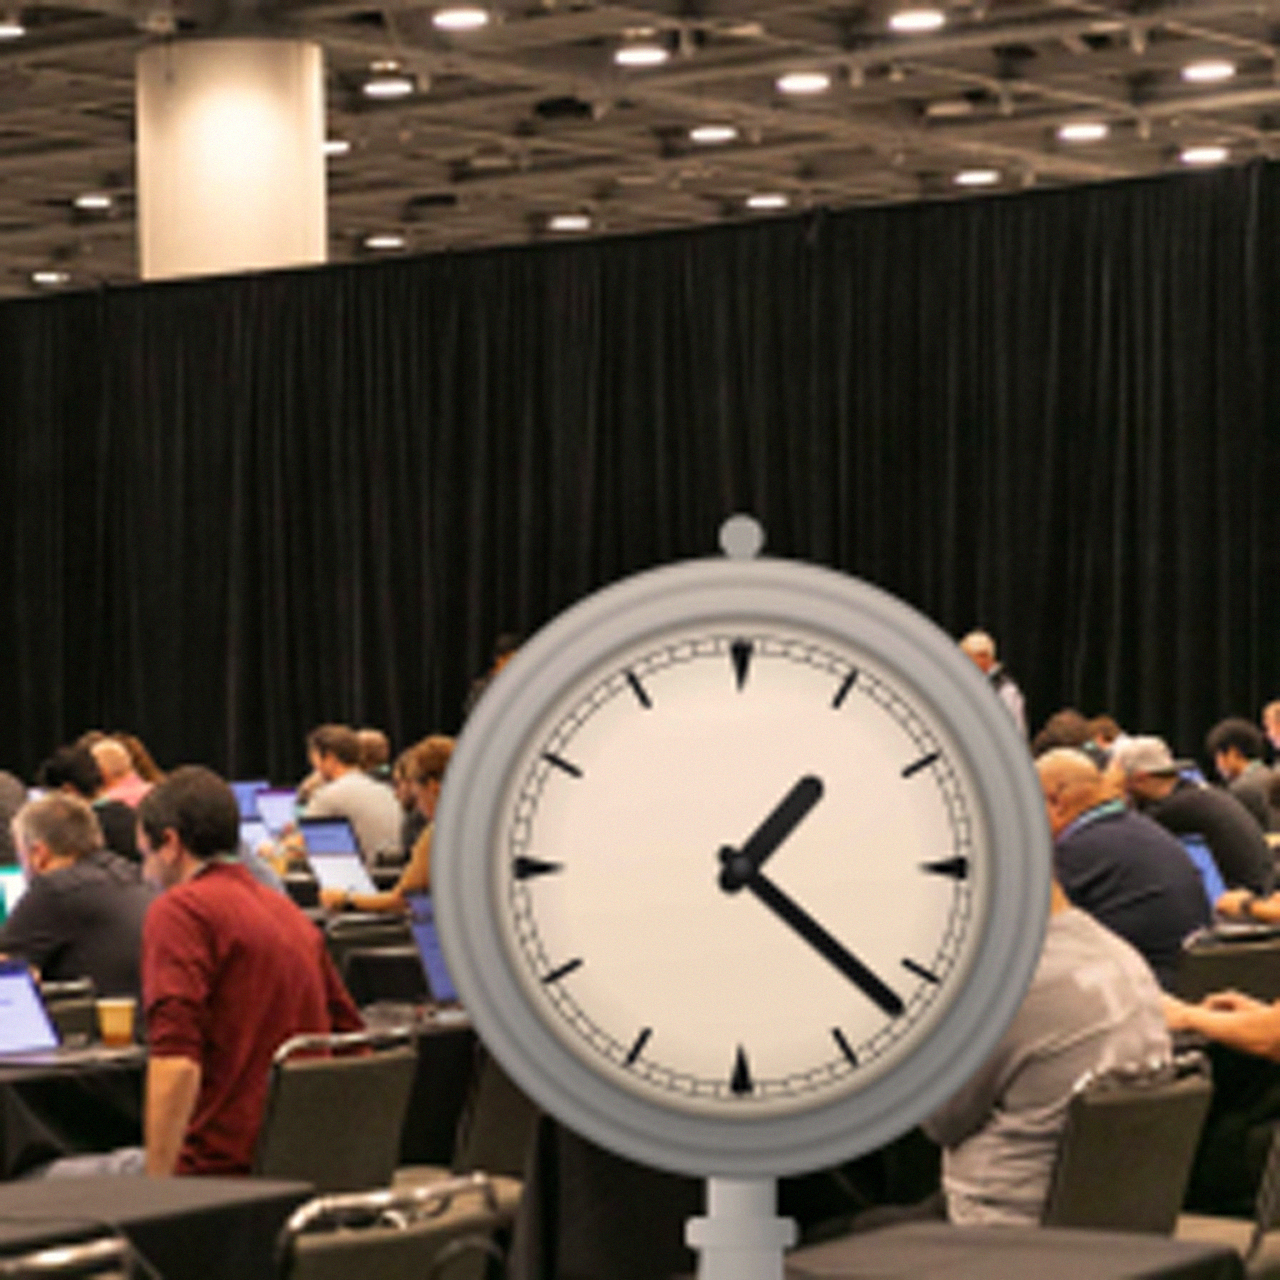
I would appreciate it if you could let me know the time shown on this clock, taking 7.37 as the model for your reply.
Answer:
1.22
